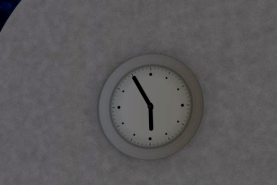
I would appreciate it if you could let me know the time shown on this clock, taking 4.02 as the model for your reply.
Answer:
5.55
